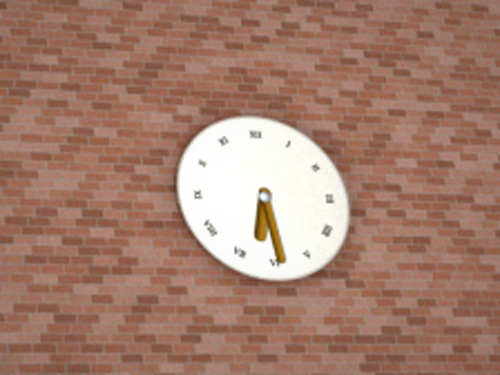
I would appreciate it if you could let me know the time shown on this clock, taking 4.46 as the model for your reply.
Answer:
6.29
